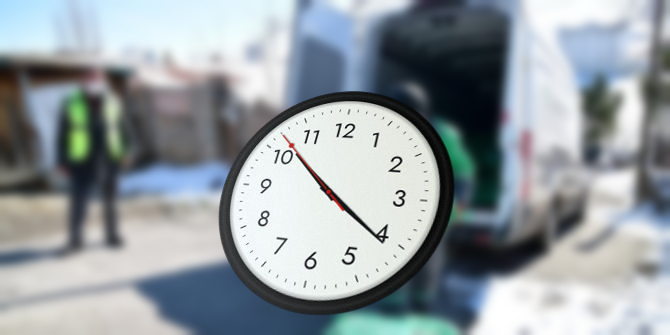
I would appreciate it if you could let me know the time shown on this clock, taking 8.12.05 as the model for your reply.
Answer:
10.20.52
